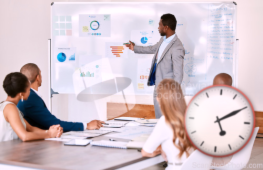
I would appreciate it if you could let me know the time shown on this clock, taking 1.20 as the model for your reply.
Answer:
5.10
